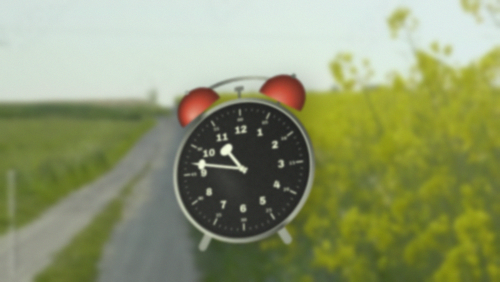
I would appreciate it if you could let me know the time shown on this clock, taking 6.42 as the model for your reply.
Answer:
10.47
